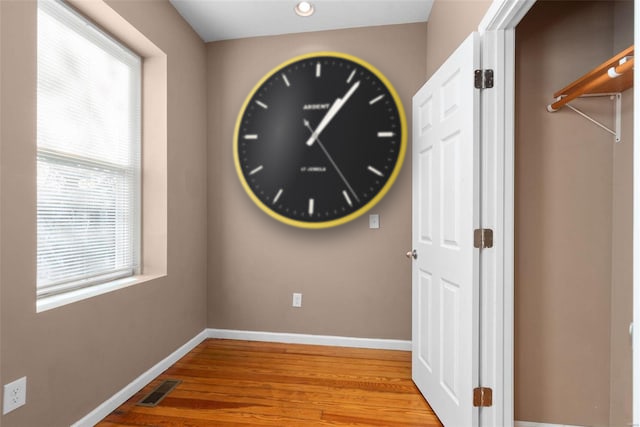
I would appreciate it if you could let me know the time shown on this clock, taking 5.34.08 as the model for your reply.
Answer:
1.06.24
